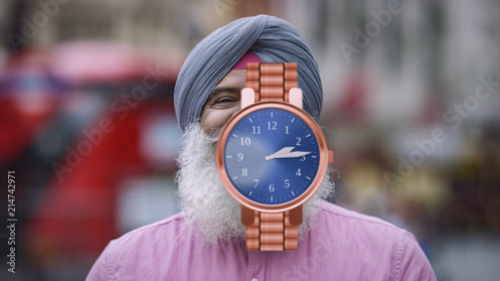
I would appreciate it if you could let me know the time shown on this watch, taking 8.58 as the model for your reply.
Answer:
2.14
